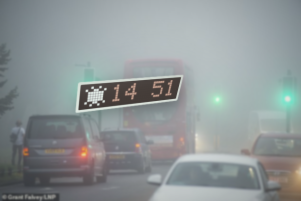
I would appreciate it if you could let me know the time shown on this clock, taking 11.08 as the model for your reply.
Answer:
14.51
